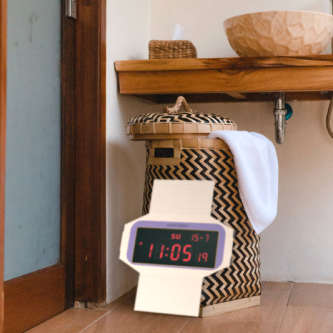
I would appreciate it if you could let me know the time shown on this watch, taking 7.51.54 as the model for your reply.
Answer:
11.05.19
